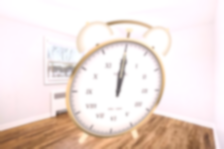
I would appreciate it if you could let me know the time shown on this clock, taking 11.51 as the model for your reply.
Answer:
12.00
